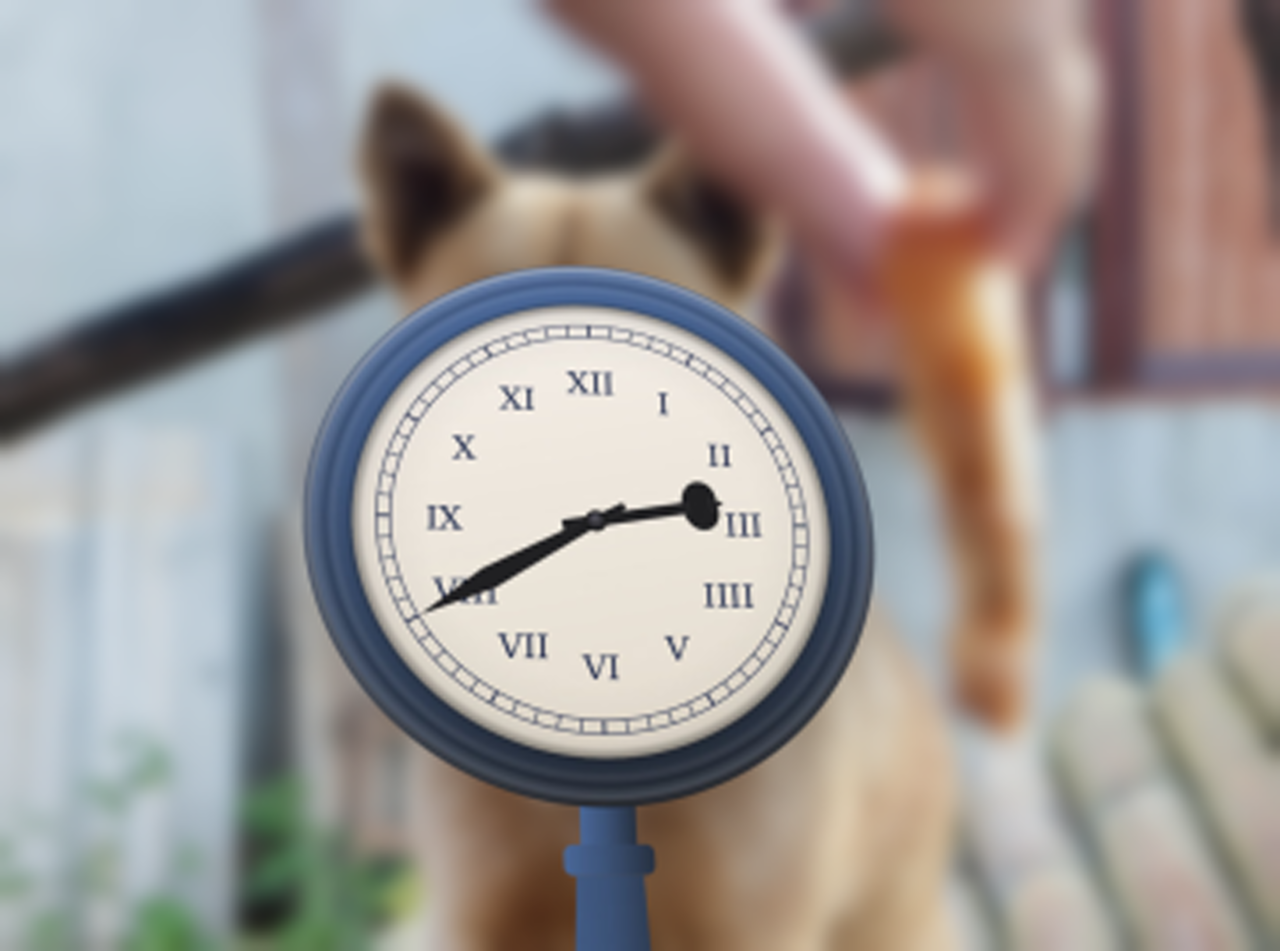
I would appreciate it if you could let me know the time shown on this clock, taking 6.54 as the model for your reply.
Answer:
2.40
